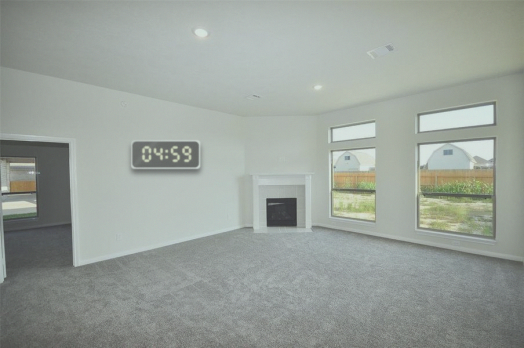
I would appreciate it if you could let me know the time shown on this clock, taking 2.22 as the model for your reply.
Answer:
4.59
